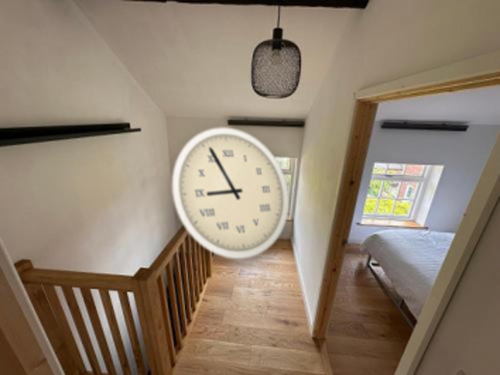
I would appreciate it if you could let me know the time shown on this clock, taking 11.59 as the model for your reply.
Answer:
8.56
